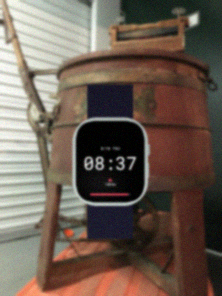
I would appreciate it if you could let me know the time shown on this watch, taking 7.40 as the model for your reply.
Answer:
8.37
